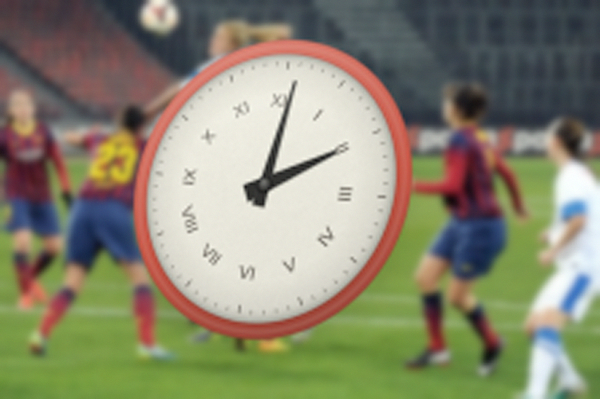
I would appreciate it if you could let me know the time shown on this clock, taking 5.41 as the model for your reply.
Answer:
2.01
